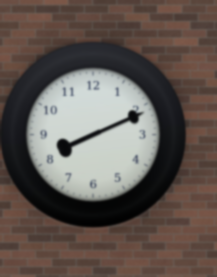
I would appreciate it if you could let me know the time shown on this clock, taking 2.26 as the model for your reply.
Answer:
8.11
